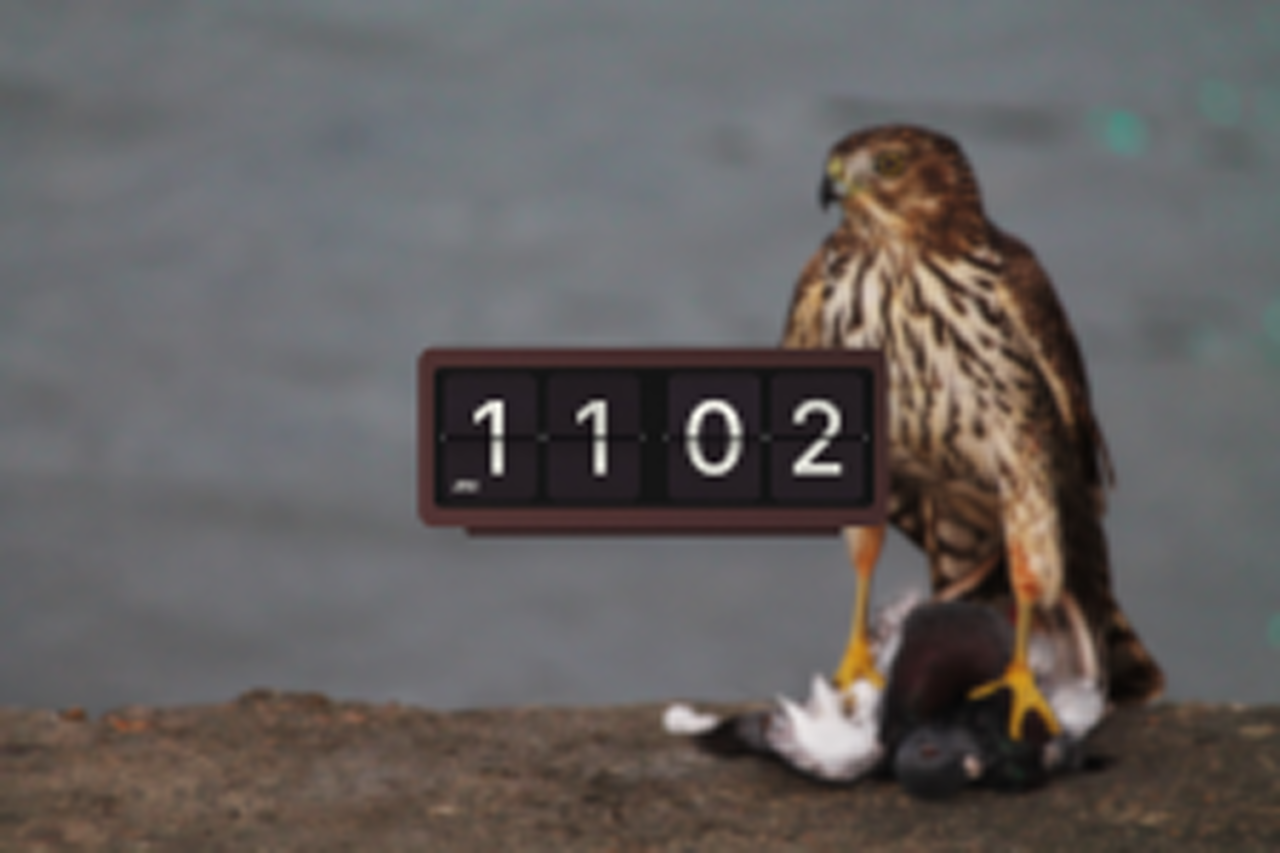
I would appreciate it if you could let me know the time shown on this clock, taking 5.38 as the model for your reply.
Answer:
11.02
